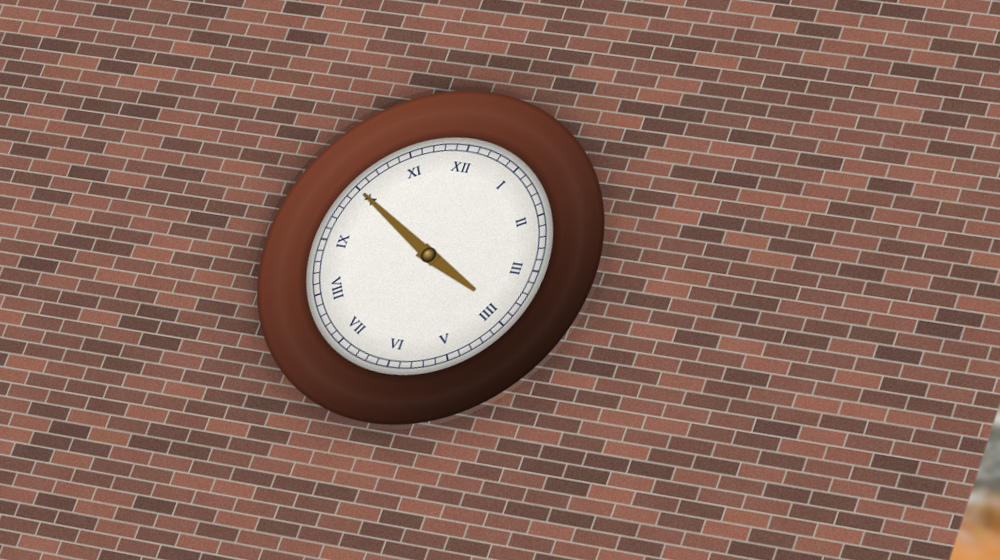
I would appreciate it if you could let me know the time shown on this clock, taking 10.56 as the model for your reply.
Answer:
3.50
